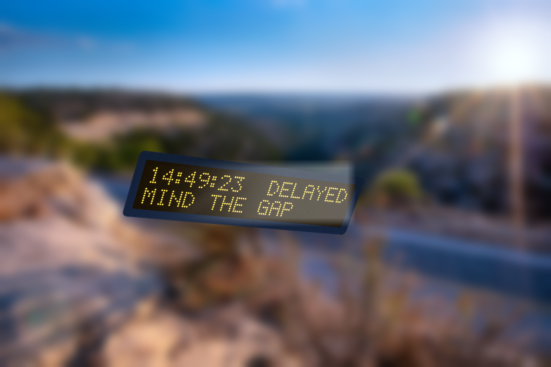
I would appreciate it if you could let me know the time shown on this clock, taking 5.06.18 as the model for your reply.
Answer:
14.49.23
